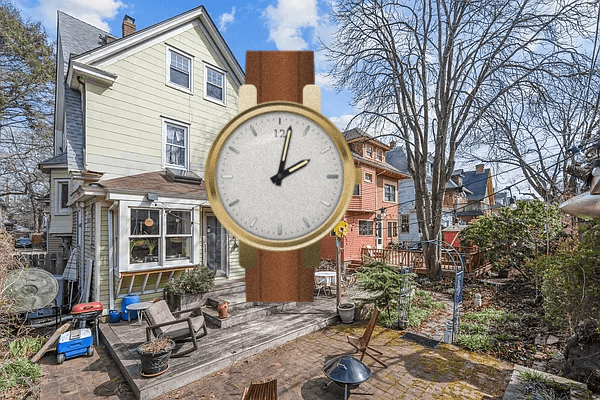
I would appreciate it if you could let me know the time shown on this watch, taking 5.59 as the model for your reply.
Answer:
2.02
